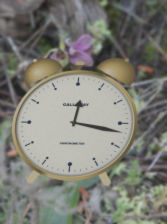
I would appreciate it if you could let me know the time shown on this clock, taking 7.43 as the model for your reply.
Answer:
12.17
